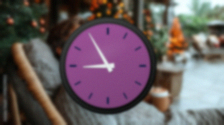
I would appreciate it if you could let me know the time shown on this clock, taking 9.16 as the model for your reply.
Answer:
8.55
